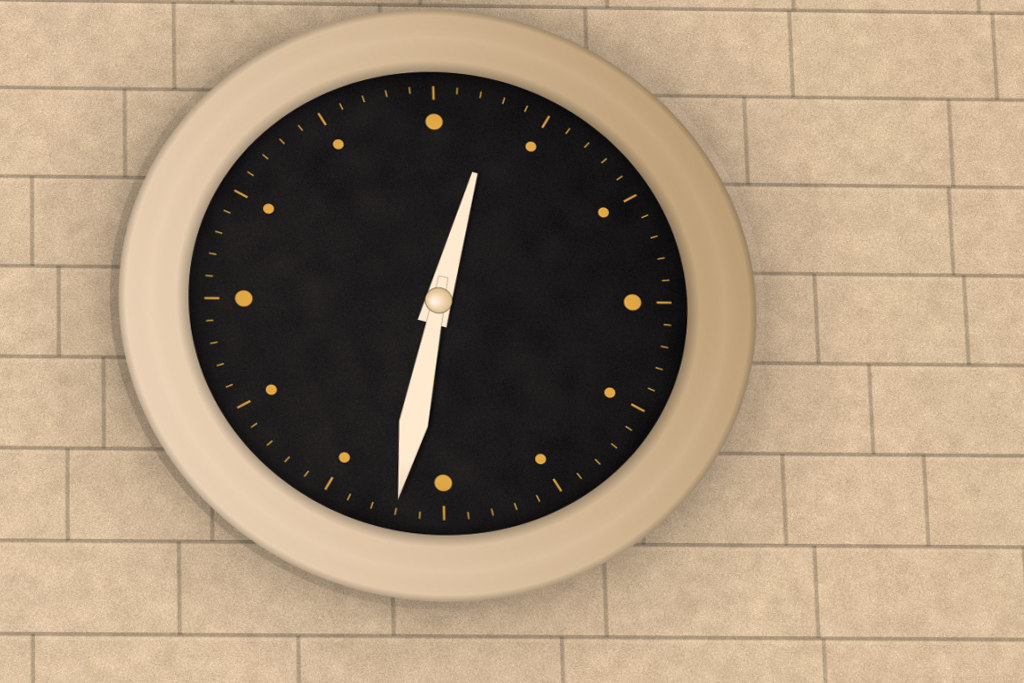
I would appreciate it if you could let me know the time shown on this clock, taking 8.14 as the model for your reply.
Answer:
12.32
